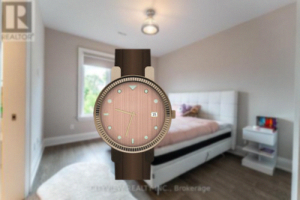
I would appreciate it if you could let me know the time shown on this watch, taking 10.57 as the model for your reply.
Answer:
9.33
